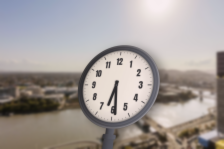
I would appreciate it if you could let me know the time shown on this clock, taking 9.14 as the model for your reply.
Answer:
6.29
